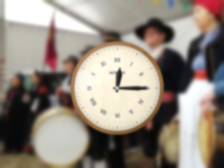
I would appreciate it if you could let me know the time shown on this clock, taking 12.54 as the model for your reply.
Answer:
12.15
